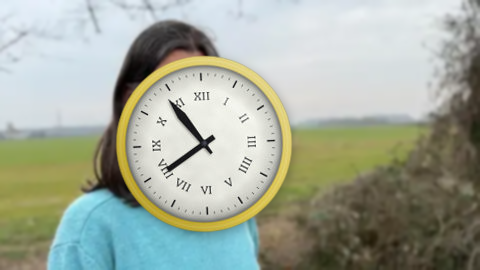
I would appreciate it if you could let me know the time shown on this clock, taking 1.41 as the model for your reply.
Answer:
7.54
